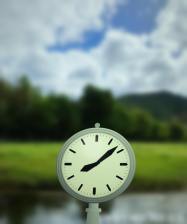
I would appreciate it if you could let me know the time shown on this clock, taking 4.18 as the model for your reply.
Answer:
8.08
